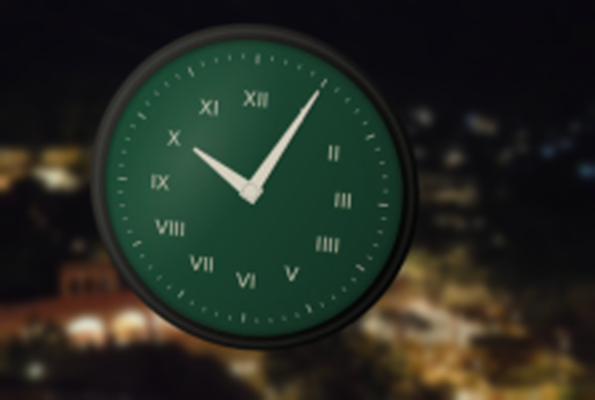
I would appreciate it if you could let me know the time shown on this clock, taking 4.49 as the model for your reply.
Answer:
10.05
